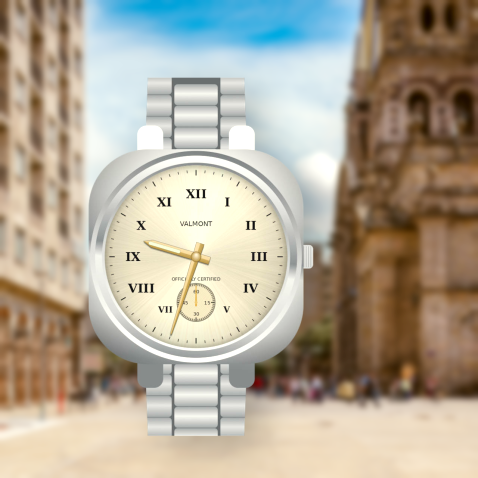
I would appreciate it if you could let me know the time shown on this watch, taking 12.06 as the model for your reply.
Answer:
9.33
